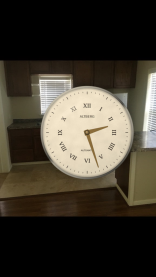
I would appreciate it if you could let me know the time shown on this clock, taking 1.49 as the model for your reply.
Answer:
2.27
